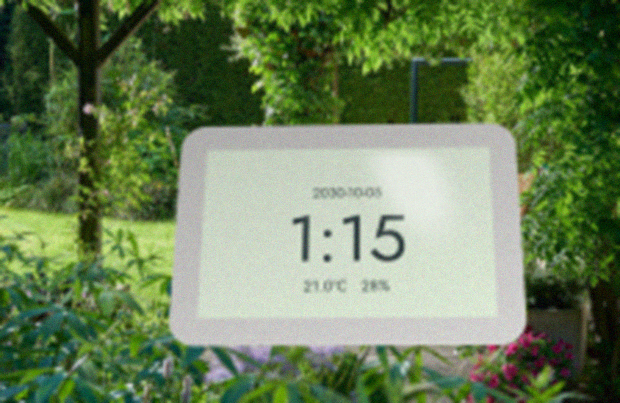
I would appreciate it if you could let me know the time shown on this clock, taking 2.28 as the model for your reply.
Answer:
1.15
